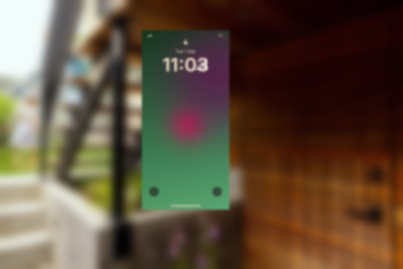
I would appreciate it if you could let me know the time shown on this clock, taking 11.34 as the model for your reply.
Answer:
11.03
